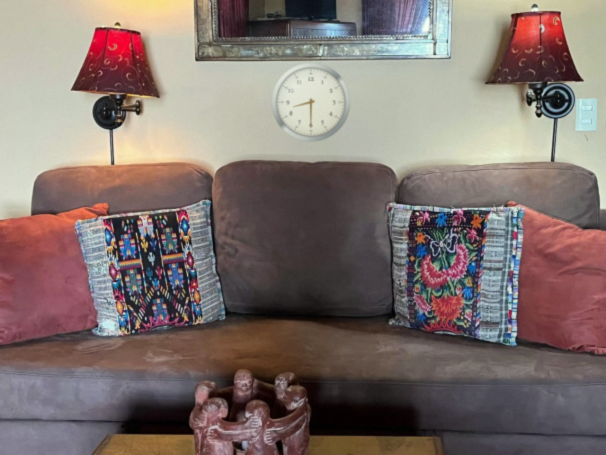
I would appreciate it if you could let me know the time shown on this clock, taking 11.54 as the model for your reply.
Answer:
8.30
